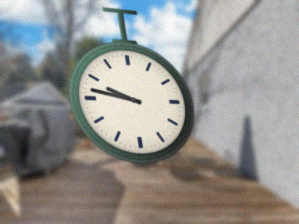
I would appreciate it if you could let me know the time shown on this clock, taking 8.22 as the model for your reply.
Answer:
9.47
